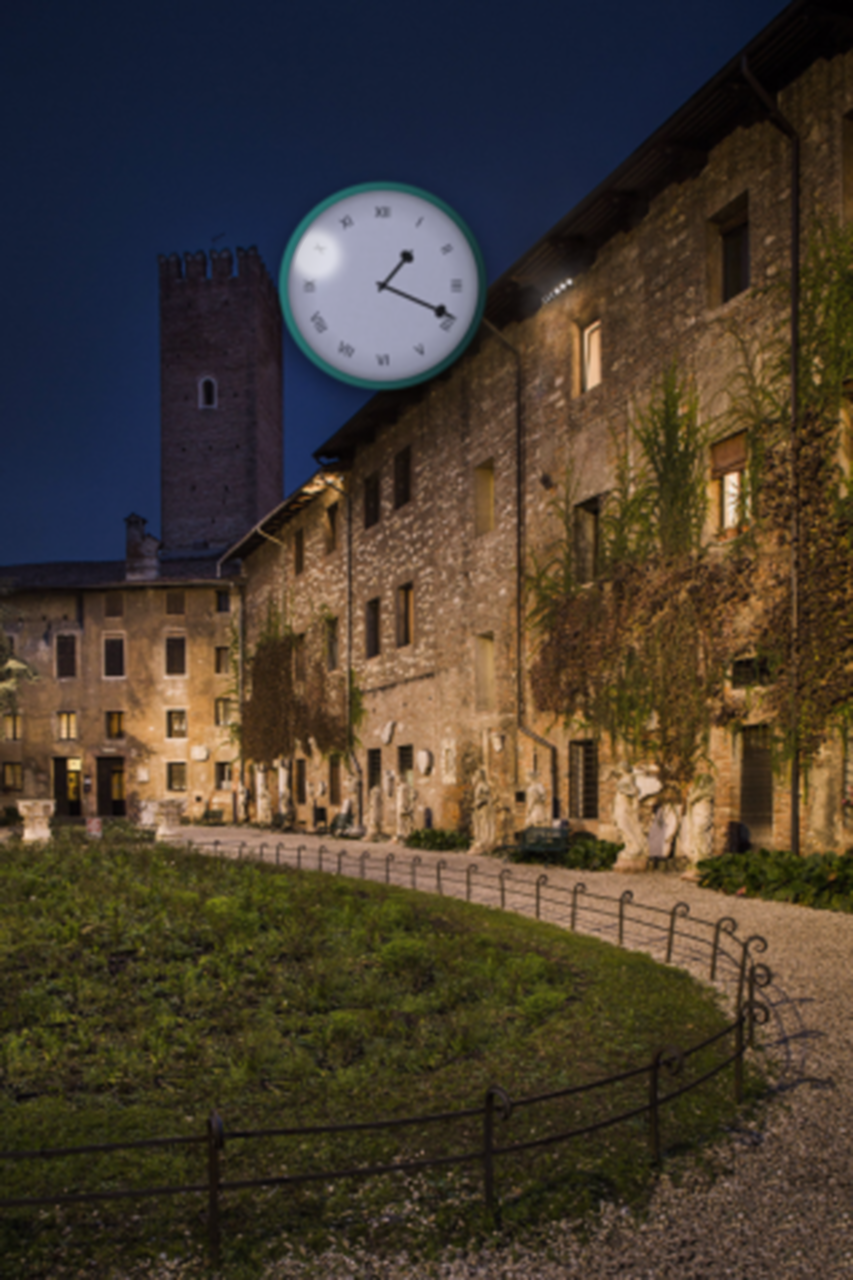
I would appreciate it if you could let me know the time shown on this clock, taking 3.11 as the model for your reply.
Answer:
1.19
